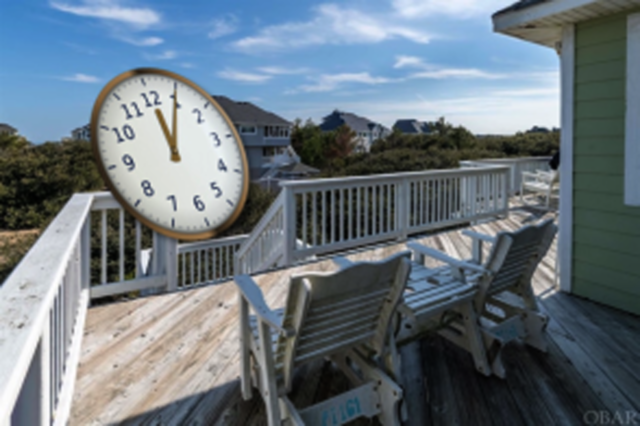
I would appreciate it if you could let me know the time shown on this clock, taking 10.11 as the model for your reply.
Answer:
12.05
